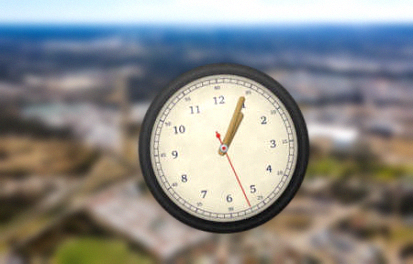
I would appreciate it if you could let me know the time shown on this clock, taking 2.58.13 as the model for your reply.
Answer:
1.04.27
